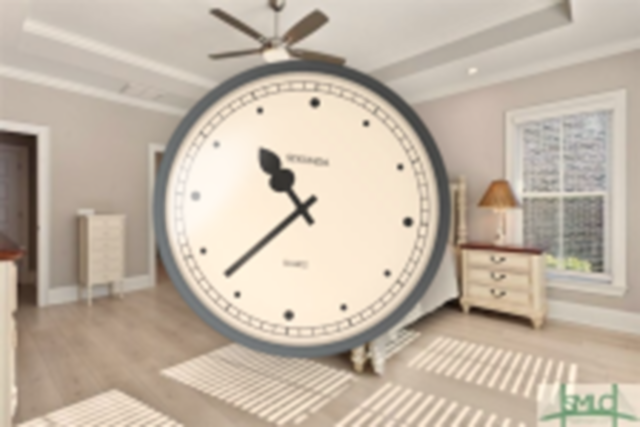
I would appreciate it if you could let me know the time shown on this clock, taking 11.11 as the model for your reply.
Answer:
10.37
